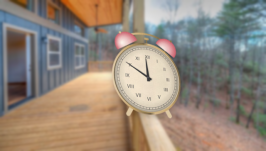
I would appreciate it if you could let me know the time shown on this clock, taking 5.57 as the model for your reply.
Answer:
11.50
